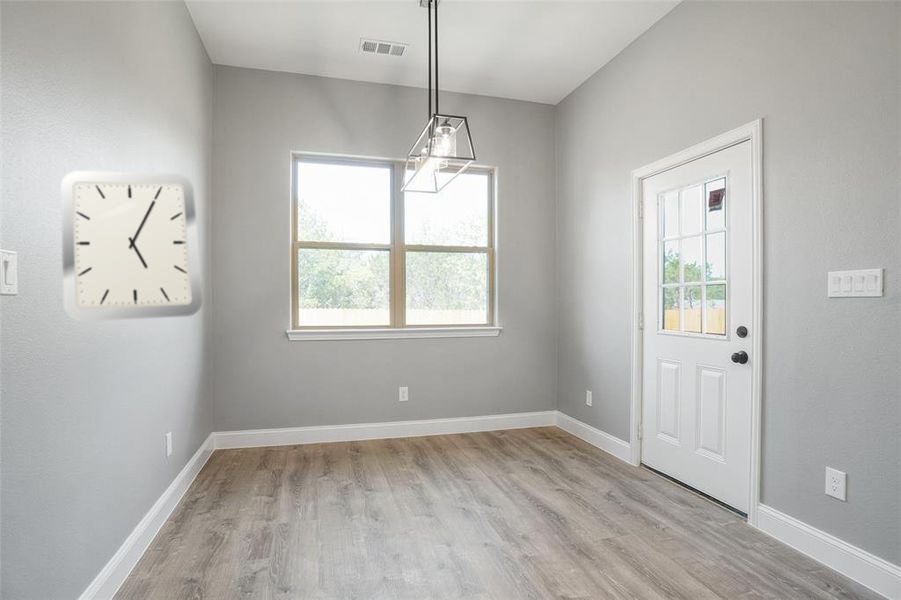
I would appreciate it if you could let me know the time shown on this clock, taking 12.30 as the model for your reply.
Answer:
5.05
